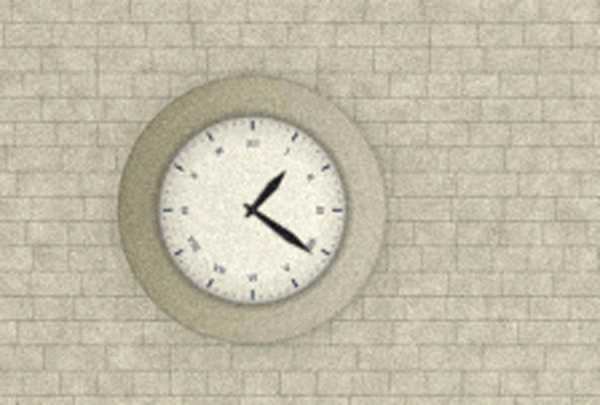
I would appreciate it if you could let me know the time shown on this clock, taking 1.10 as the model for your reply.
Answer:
1.21
